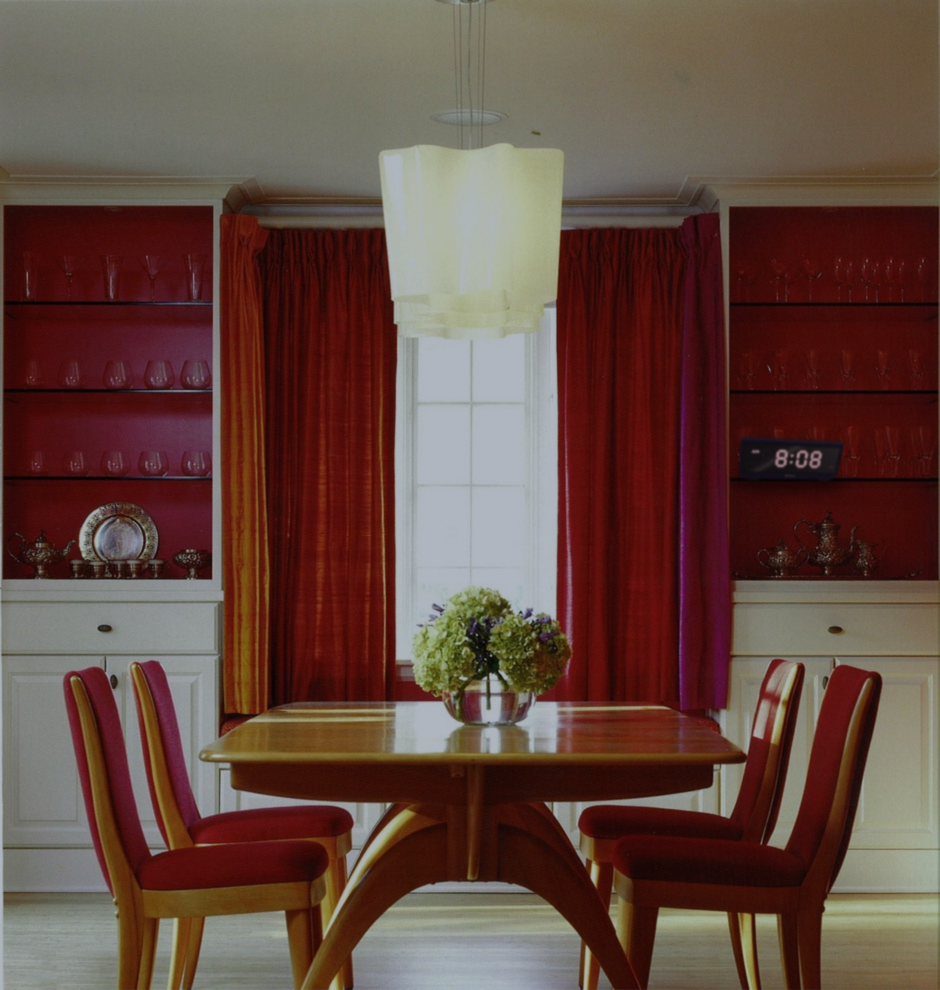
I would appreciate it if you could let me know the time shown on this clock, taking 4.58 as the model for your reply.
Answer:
8.08
